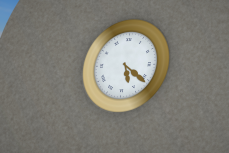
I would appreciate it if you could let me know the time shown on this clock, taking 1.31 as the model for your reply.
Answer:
5.21
